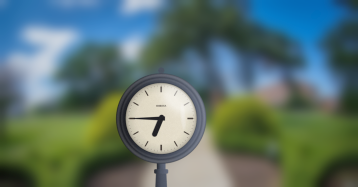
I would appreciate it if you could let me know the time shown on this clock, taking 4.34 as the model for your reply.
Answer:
6.45
